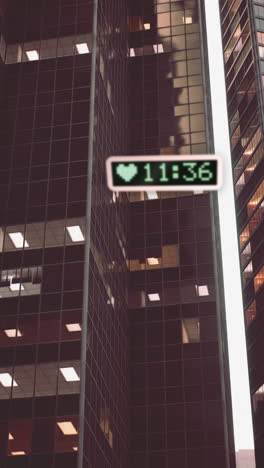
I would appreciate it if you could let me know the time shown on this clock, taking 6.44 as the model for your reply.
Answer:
11.36
